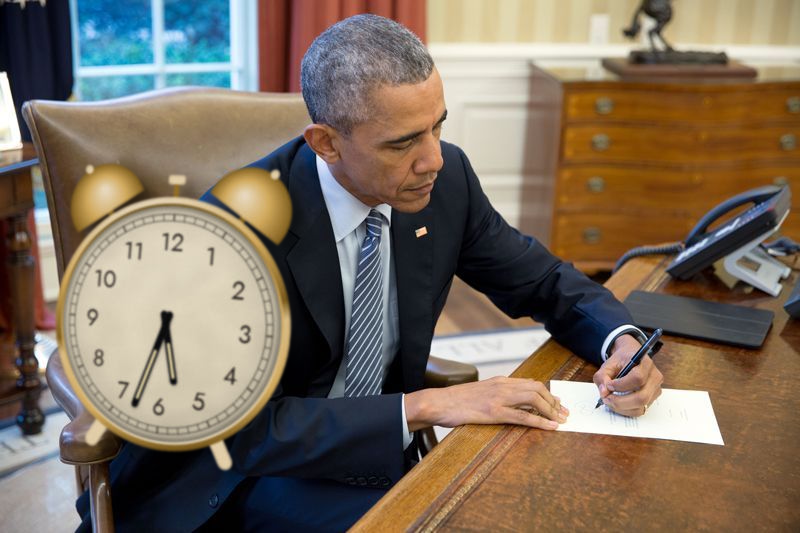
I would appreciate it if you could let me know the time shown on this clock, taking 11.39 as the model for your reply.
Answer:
5.33
